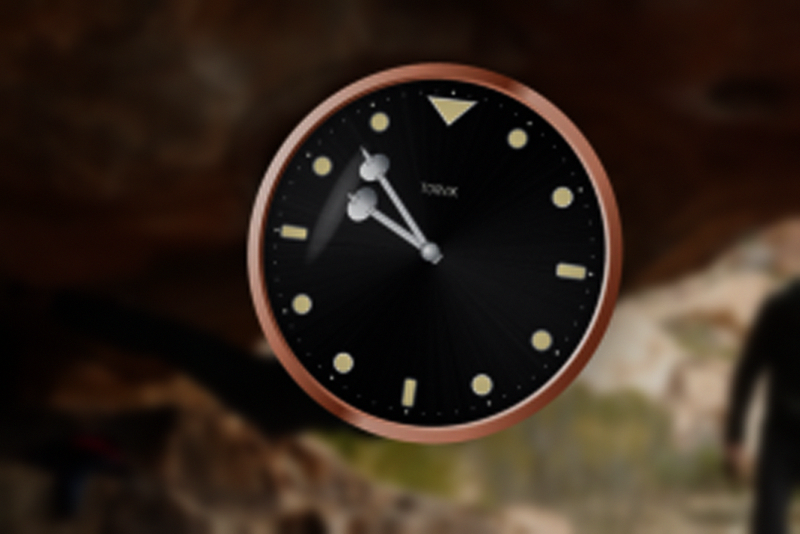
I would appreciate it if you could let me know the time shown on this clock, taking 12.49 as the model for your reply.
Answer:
9.53
